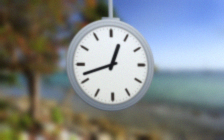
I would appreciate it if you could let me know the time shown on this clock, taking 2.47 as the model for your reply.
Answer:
12.42
